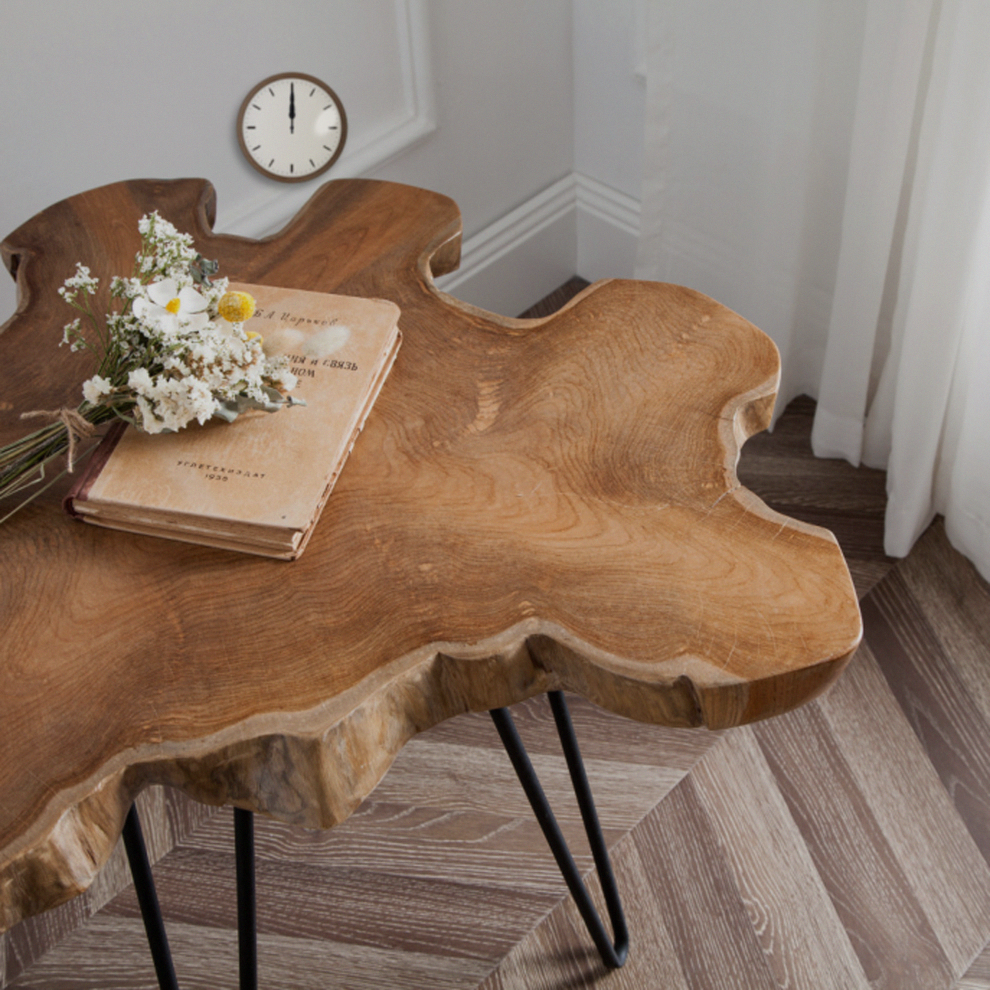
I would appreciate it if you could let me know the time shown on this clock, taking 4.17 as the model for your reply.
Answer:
12.00
